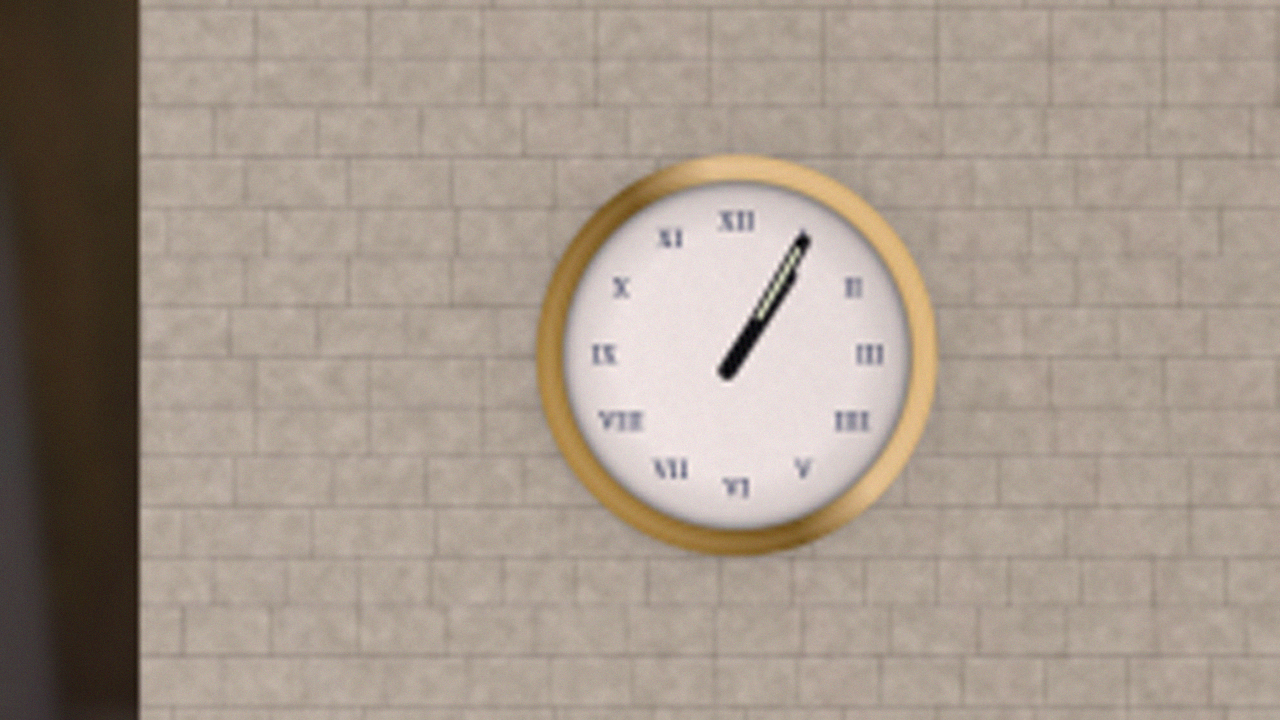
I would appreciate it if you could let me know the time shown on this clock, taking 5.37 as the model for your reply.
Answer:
1.05
